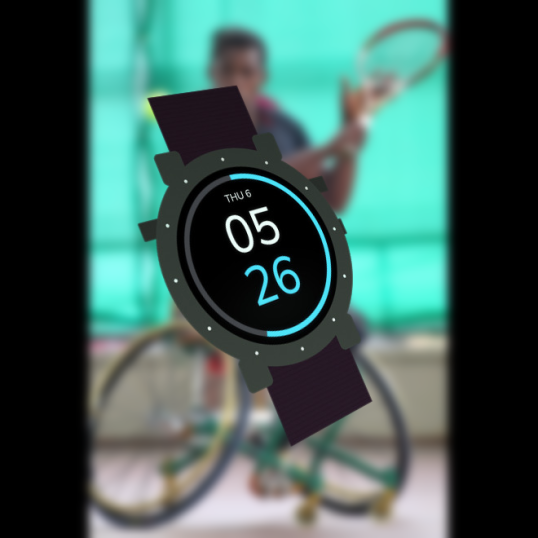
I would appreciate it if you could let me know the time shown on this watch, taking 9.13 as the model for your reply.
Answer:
5.26
